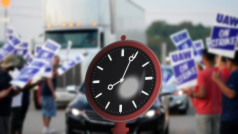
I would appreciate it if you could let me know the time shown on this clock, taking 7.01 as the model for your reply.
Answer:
8.04
